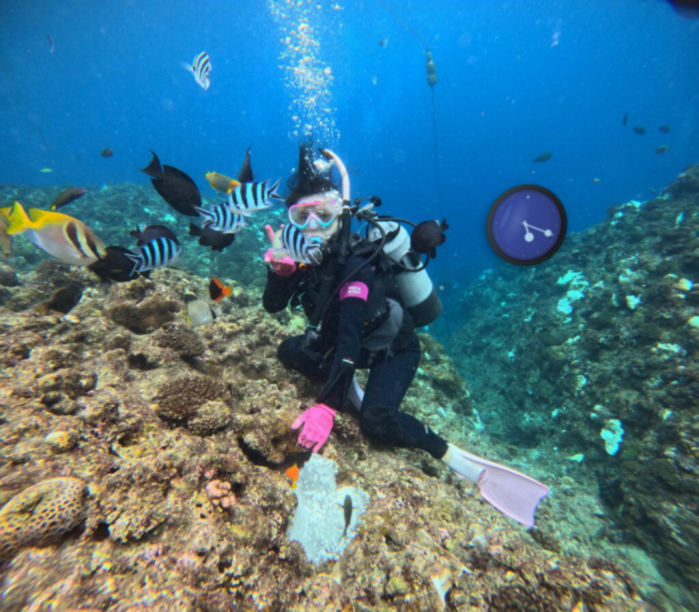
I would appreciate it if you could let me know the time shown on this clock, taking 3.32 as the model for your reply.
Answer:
5.18
